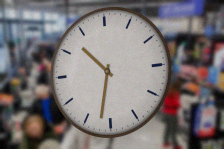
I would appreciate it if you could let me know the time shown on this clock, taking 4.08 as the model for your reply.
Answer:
10.32
